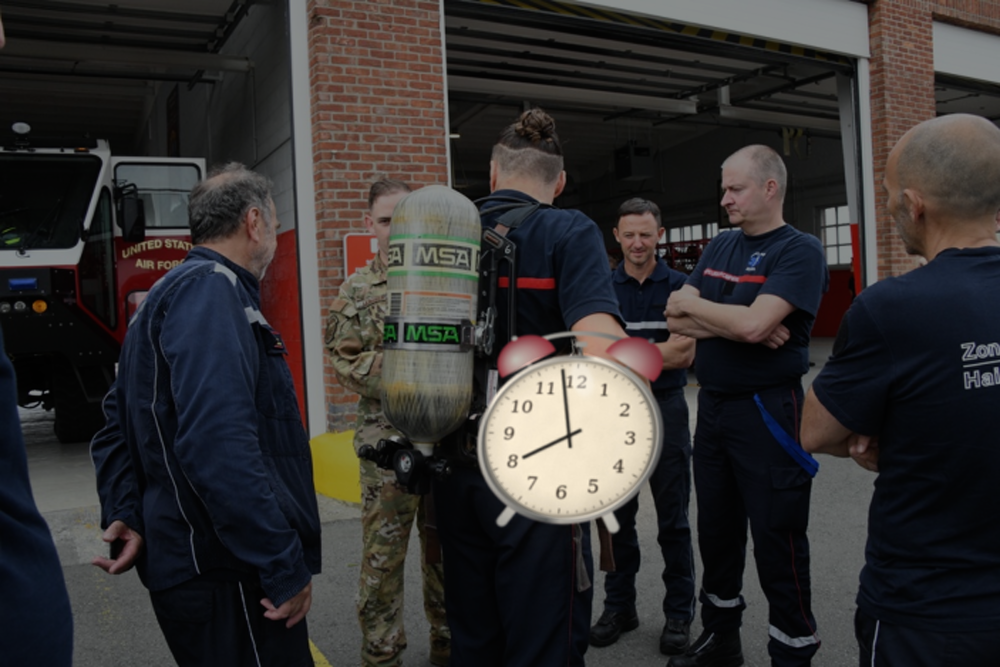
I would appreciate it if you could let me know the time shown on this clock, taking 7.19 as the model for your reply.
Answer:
7.58
